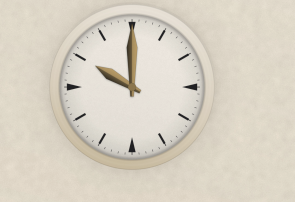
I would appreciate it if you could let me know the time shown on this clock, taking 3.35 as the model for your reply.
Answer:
10.00
